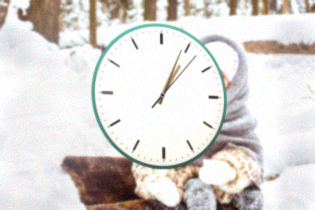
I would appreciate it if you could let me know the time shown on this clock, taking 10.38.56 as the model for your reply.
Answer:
1.04.07
